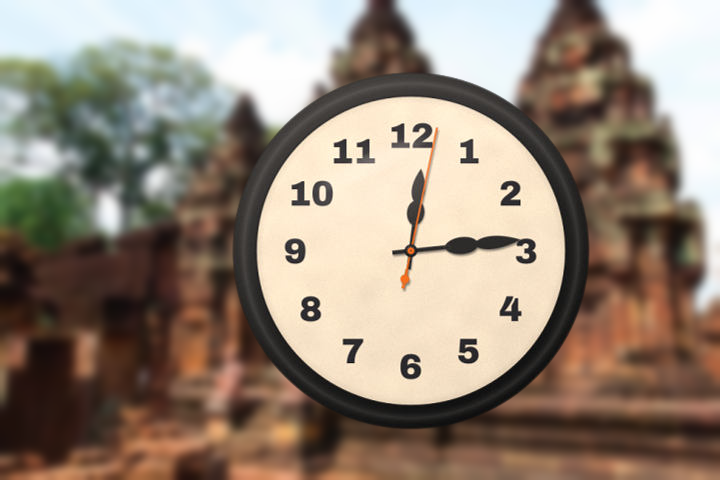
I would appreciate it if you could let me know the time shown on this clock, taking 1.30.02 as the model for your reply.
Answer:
12.14.02
